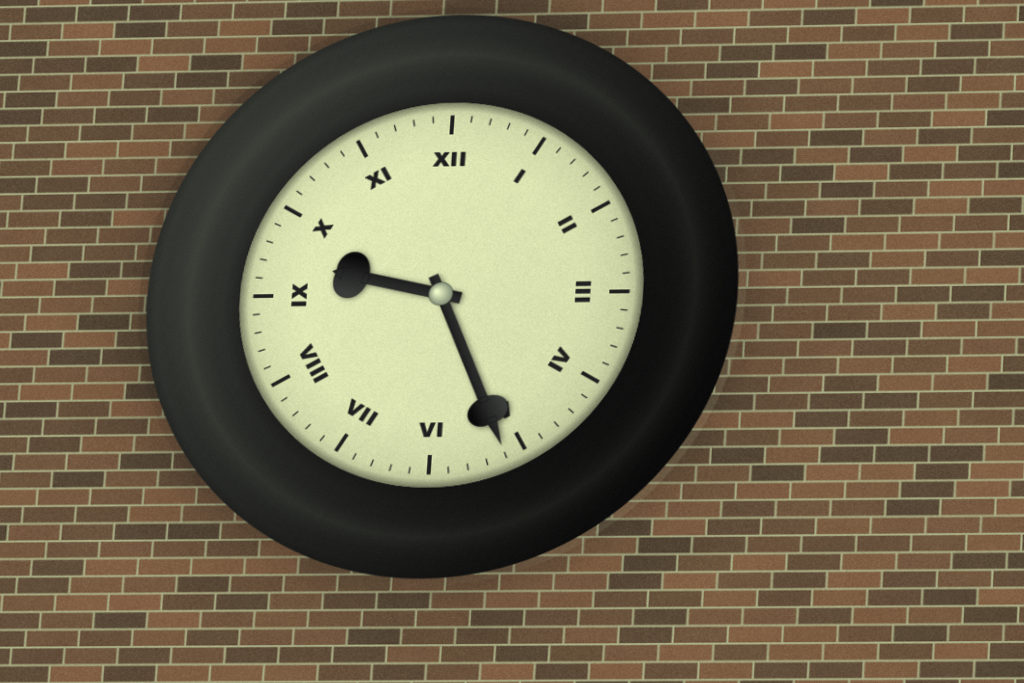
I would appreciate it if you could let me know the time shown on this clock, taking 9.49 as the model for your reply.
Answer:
9.26
